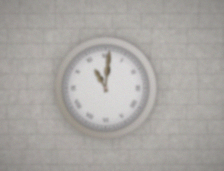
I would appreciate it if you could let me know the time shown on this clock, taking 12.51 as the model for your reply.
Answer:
11.01
